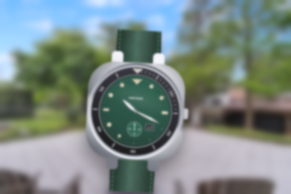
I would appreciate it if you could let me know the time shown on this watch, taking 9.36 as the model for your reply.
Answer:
10.19
